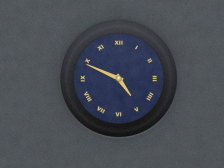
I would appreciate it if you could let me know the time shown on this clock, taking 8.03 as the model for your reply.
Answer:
4.49
